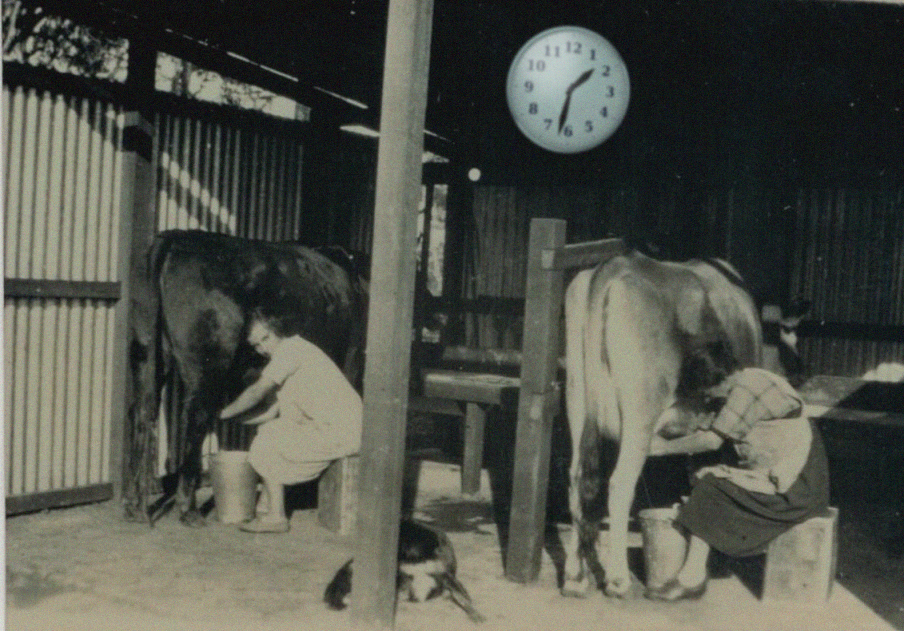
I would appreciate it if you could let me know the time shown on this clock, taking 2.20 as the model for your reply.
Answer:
1.32
